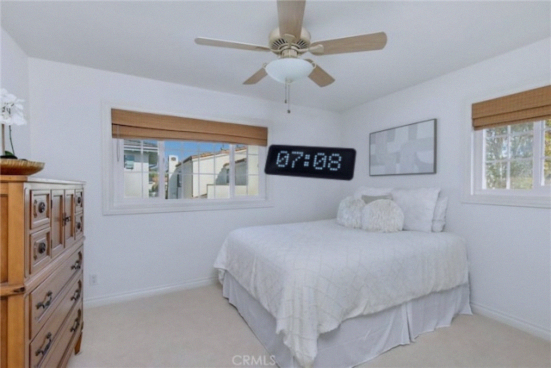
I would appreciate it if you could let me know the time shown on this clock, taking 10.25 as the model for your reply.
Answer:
7.08
